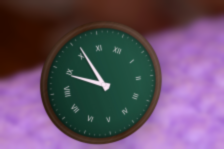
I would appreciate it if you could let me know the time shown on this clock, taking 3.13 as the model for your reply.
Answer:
8.51
